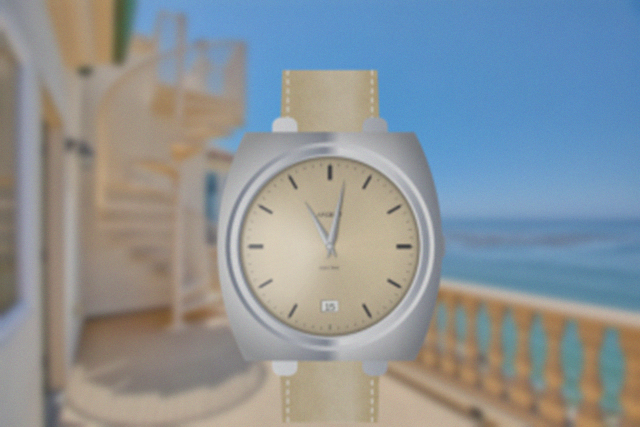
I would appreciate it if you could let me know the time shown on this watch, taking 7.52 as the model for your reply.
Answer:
11.02
